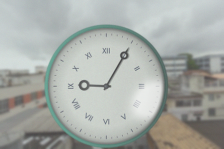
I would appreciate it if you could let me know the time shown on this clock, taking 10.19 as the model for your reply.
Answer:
9.05
